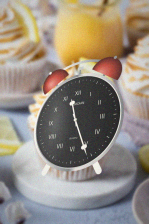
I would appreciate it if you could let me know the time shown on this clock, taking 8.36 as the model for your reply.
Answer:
11.26
